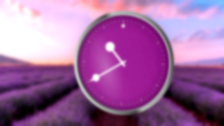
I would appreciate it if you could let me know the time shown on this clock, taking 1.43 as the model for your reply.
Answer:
10.40
